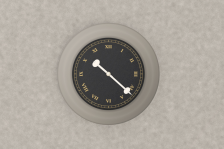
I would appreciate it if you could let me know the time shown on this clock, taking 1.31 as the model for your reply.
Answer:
10.22
